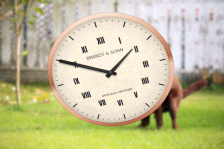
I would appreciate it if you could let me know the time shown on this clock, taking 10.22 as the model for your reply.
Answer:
1.50
